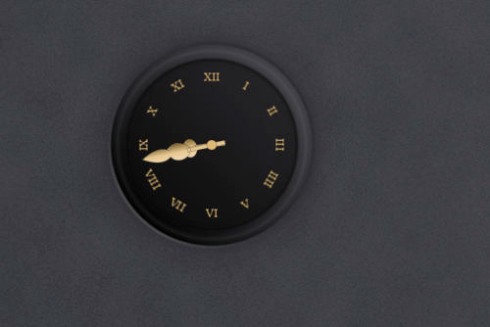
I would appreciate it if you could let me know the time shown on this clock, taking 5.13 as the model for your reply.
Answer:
8.43
